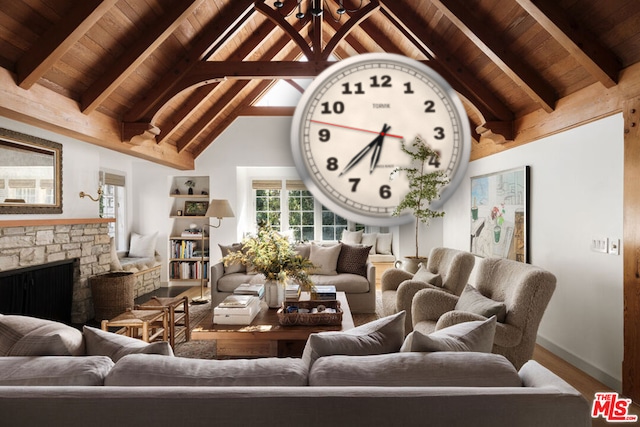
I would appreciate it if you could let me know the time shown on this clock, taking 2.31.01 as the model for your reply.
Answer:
6.37.47
